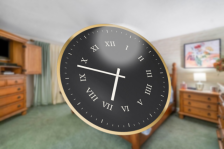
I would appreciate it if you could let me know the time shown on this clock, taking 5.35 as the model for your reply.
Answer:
6.48
